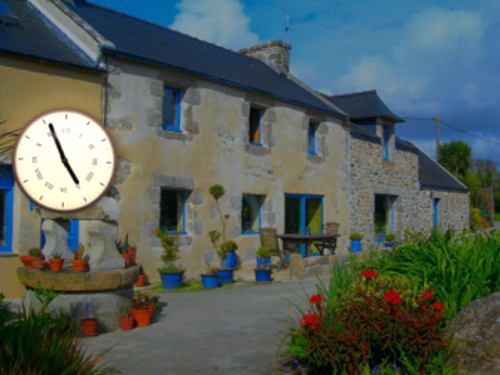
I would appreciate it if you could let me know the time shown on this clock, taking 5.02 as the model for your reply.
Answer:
4.56
